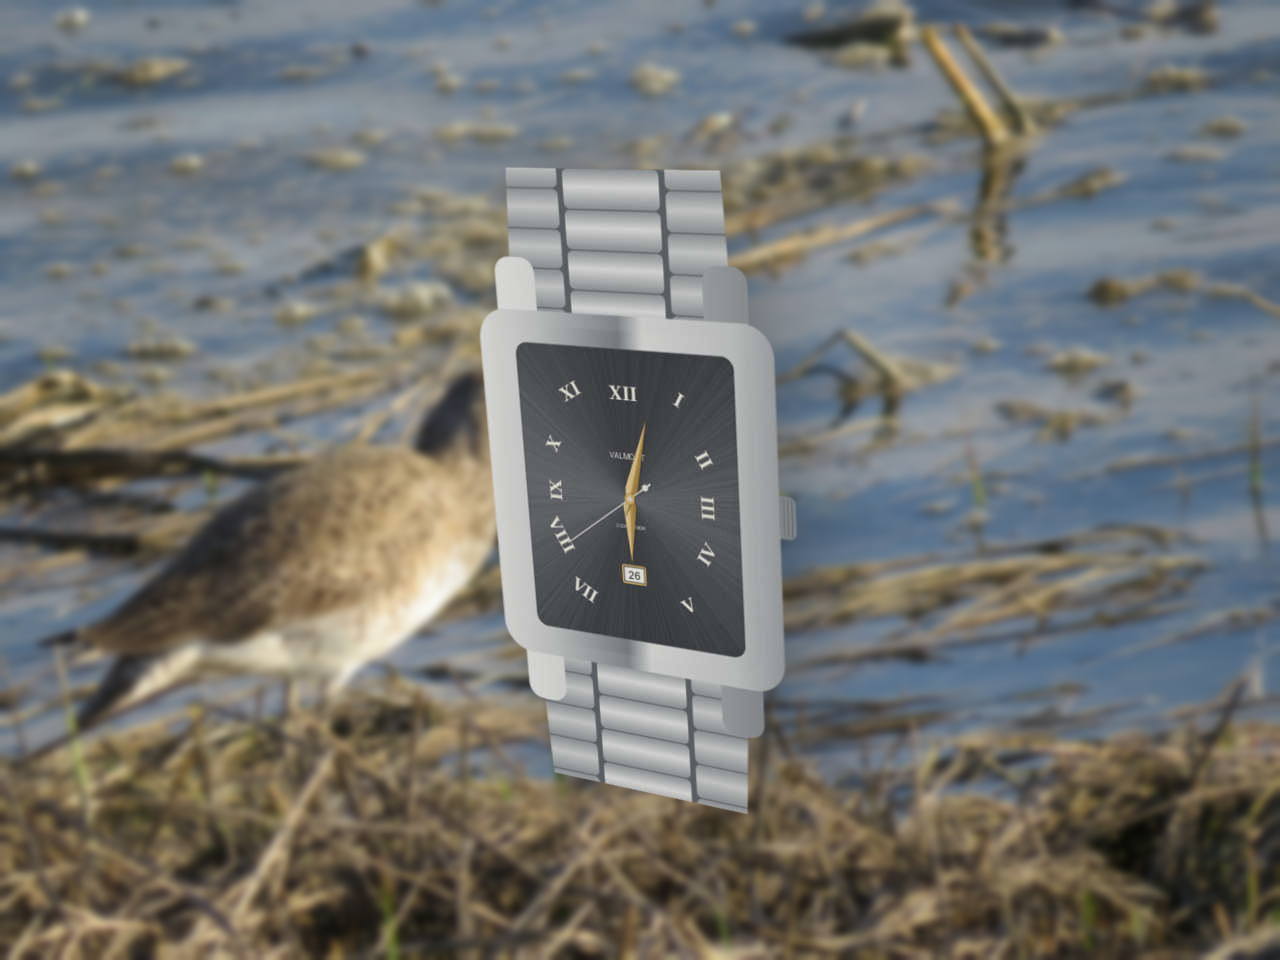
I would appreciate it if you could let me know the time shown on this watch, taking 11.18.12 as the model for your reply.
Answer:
6.02.39
